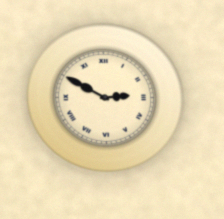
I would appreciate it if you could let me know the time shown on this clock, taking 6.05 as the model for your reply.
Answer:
2.50
